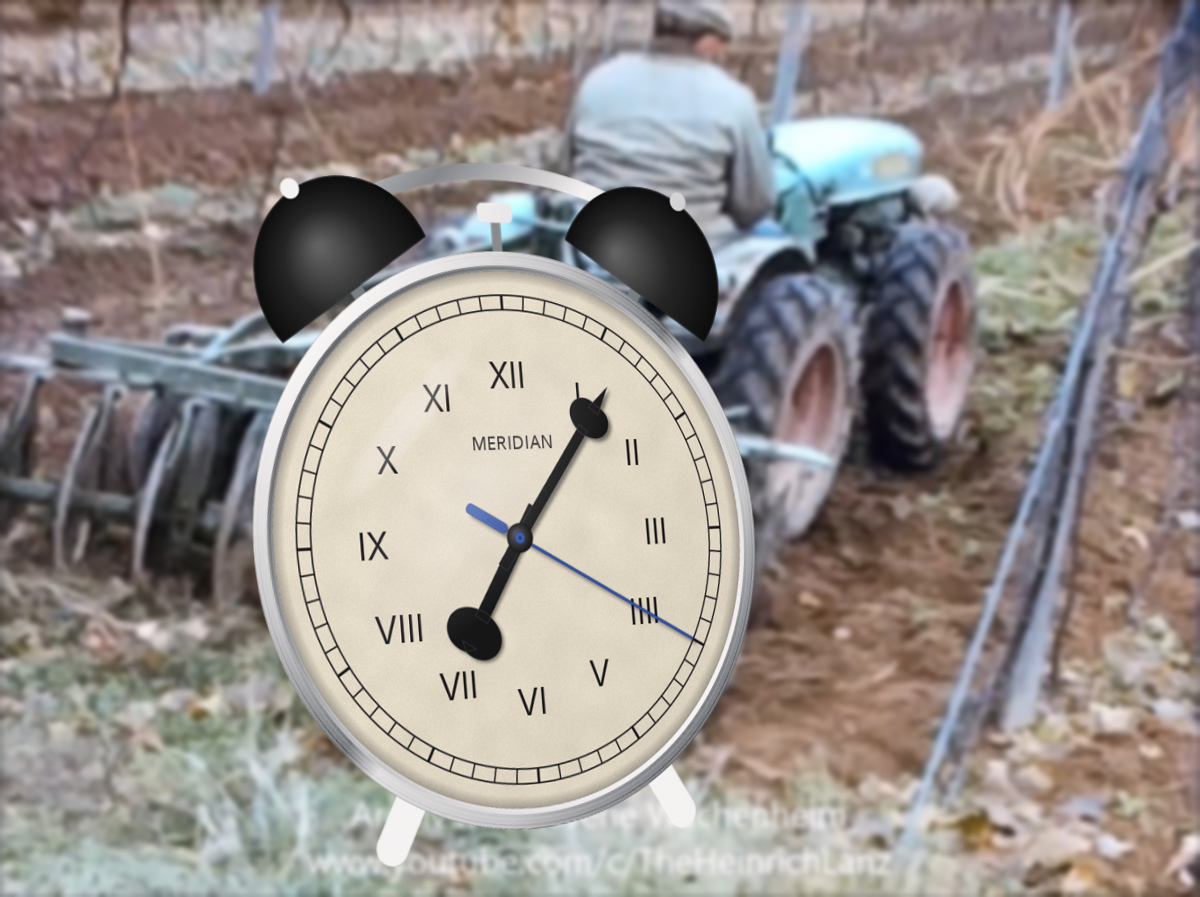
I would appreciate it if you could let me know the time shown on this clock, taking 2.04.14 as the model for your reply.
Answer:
7.06.20
